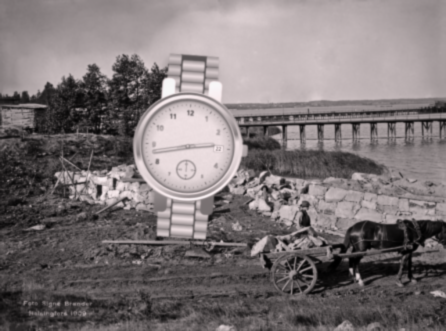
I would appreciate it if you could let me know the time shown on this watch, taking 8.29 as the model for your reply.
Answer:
2.43
